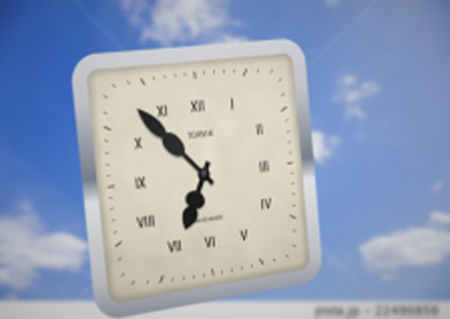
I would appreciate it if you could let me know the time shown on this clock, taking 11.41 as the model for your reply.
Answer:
6.53
